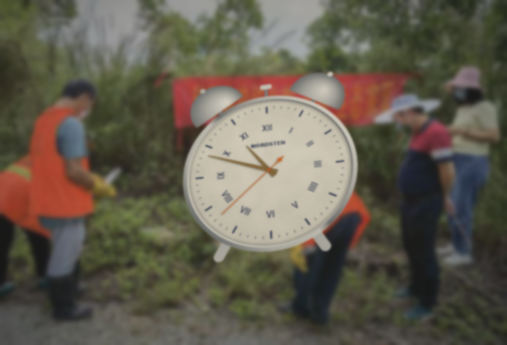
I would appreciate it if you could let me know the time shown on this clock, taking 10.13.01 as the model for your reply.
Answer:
10.48.38
